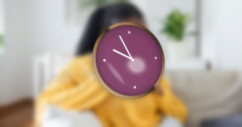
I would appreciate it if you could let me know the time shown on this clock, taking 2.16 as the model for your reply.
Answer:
9.56
